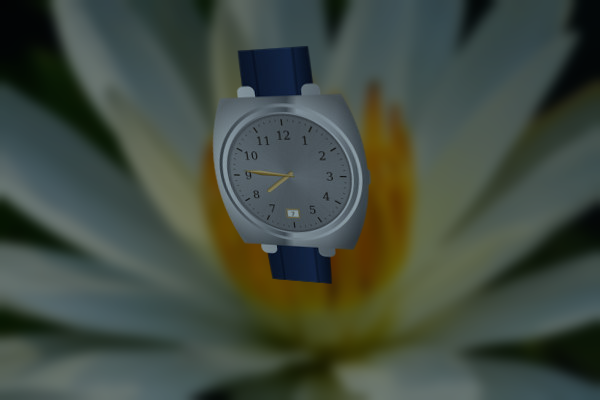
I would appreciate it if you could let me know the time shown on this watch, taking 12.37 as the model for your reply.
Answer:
7.46
